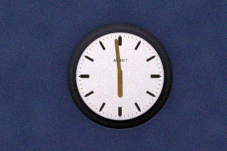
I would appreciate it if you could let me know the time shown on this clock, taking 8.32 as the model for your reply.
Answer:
5.59
